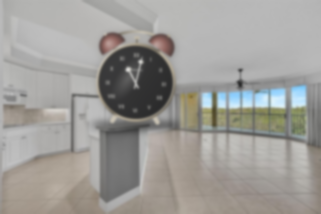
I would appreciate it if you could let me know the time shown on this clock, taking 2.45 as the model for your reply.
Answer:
11.02
